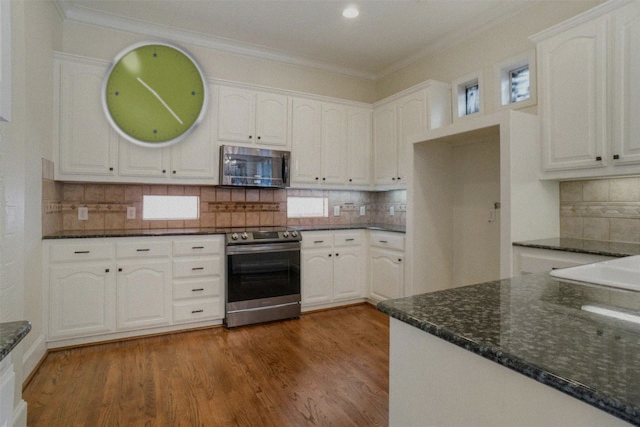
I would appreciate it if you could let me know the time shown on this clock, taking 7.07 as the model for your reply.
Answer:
10.23
